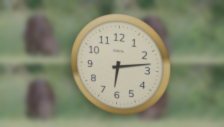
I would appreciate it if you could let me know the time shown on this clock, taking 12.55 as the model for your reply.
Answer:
6.13
